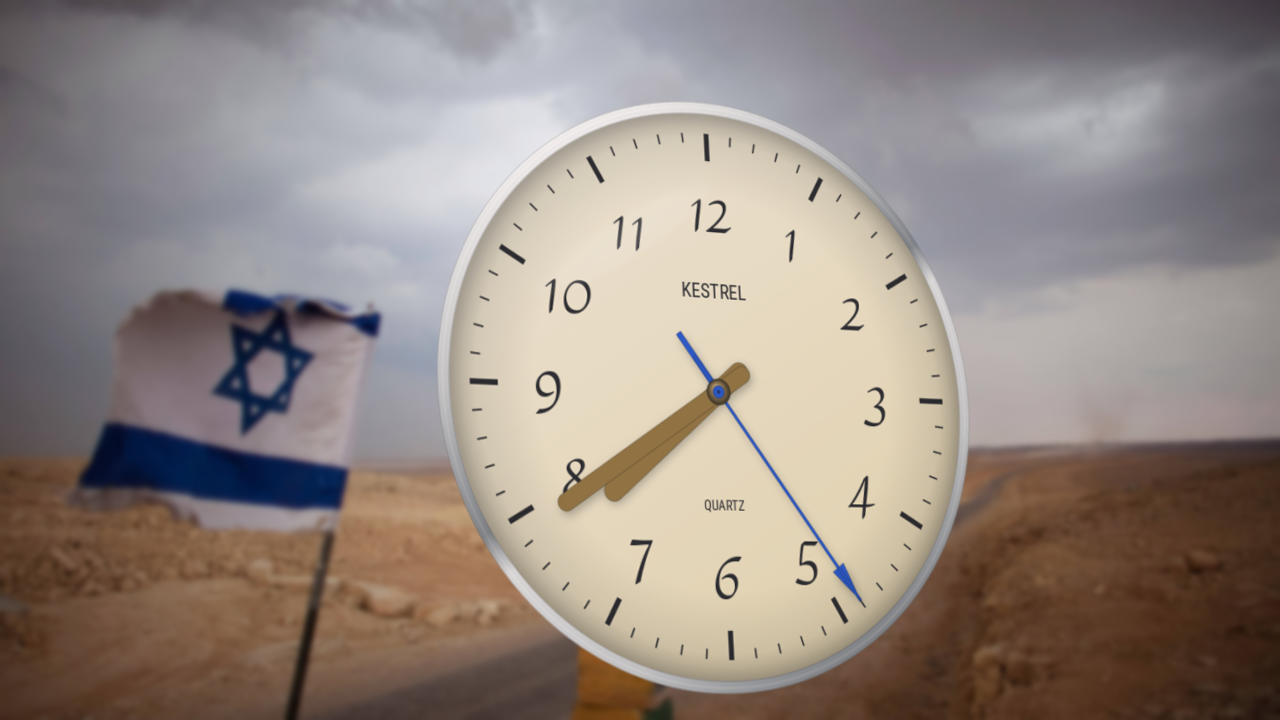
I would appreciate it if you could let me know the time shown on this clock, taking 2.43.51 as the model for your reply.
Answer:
7.39.24
